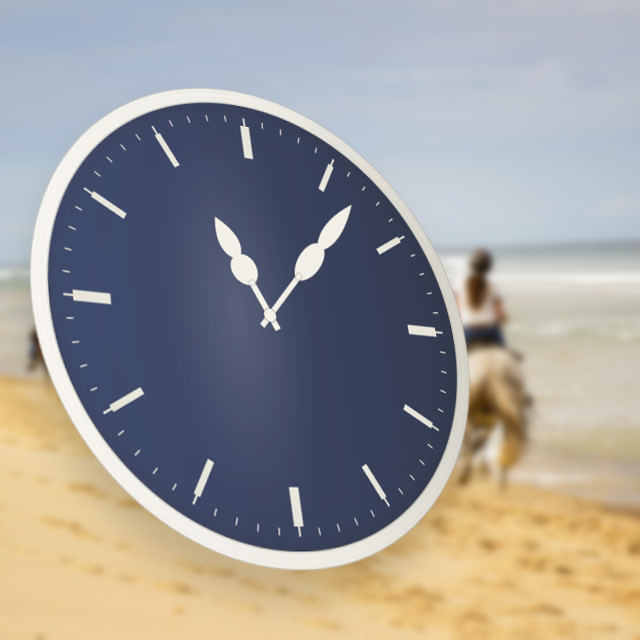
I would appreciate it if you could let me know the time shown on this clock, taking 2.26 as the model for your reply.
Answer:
11.07
